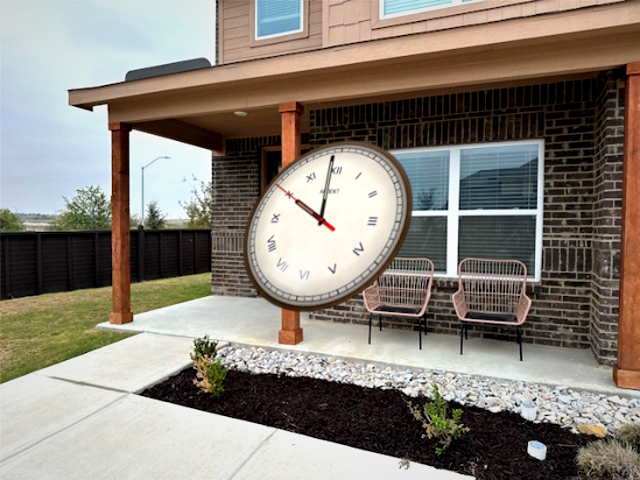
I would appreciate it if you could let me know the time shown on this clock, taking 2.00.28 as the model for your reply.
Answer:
9.58.50
